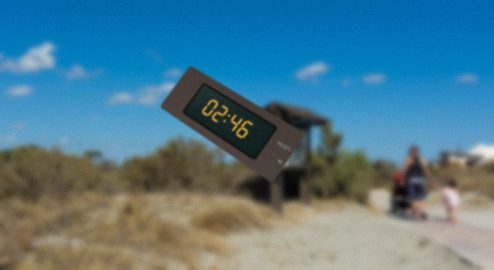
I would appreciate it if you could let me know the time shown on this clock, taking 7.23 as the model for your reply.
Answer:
2.46
